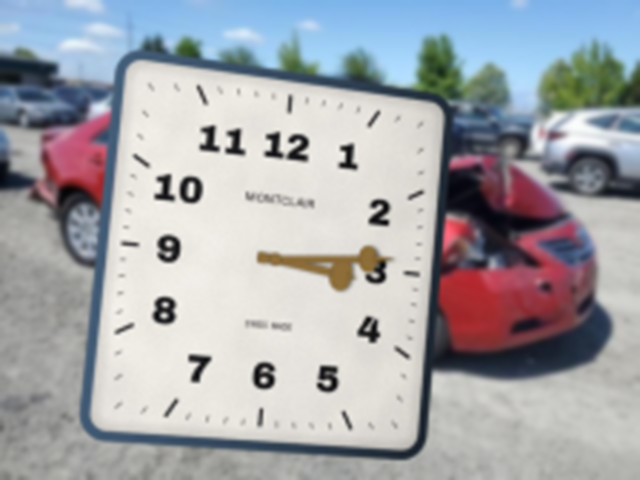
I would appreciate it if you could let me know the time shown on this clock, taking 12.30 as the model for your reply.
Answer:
3.14
